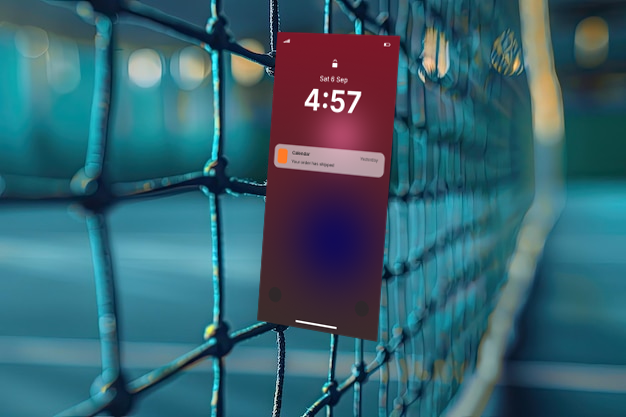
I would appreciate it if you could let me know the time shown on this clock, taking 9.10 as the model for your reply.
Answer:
4.57
